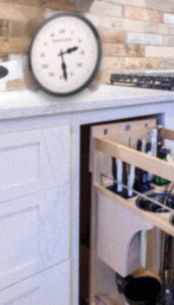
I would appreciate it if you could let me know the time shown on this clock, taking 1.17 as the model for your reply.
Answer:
2.28
